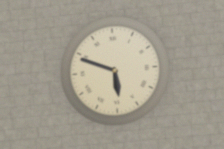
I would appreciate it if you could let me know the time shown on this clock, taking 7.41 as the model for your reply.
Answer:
5.49
